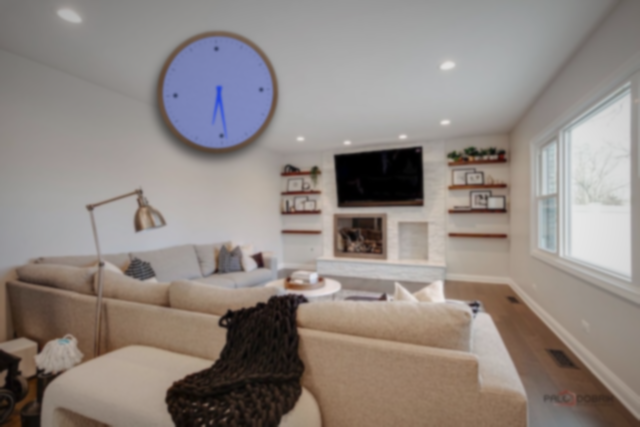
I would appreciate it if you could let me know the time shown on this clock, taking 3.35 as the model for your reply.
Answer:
6.29
